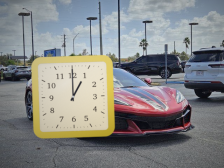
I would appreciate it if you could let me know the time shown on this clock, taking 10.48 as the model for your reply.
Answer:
1.00
